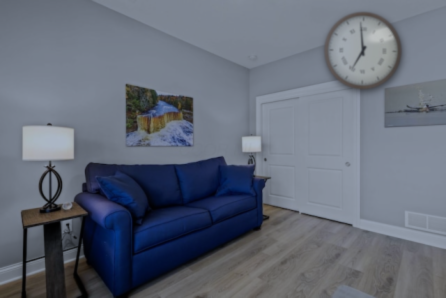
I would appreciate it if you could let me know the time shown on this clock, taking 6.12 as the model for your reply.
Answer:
6.59
